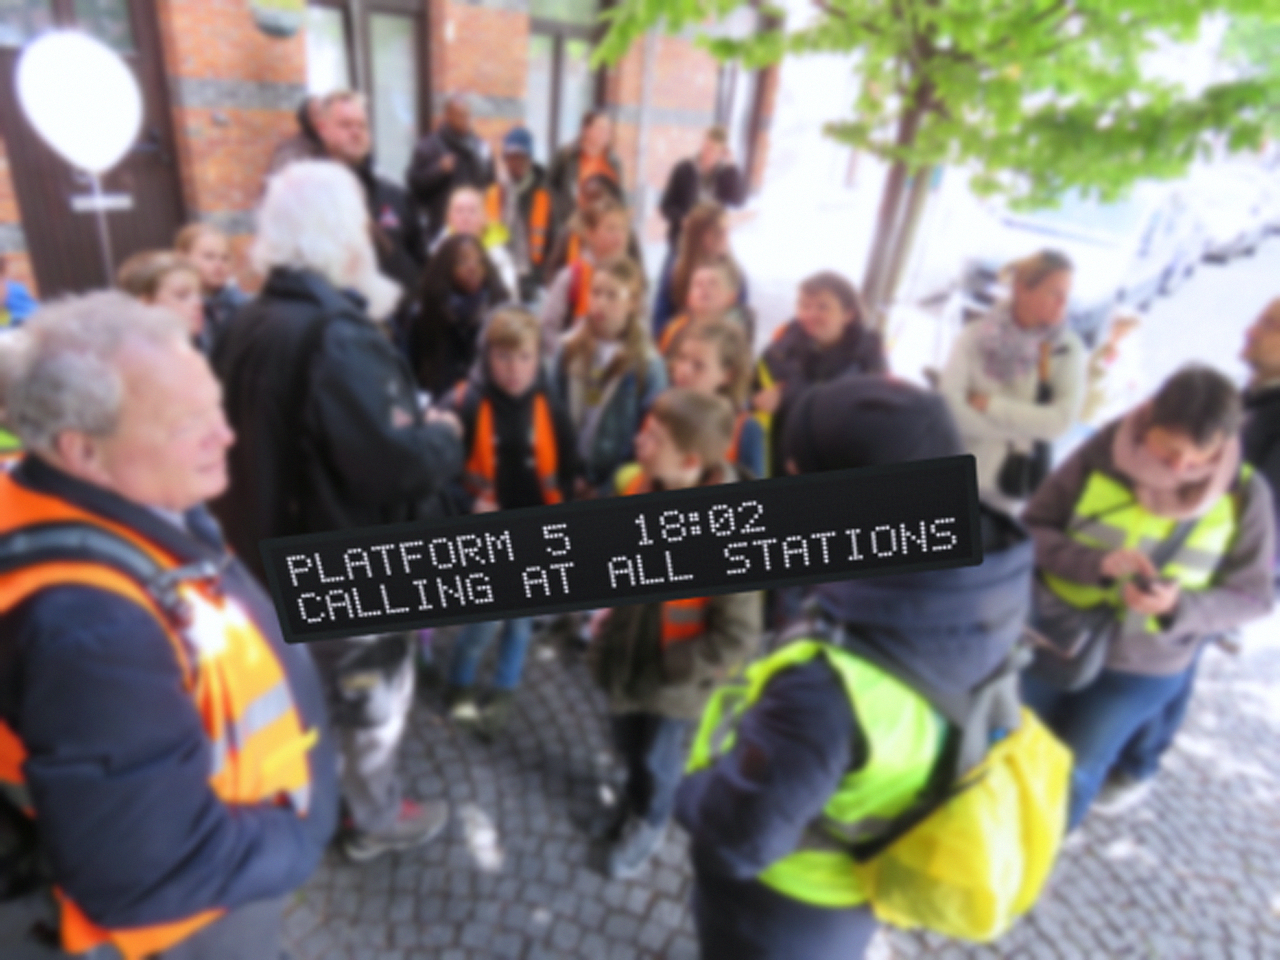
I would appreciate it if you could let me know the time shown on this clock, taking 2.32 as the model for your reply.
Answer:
18.02
